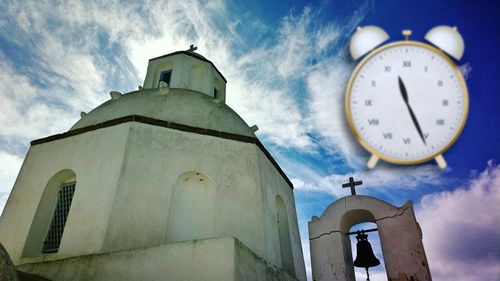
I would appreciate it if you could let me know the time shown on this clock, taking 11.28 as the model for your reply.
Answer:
11.26
